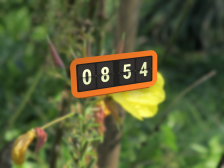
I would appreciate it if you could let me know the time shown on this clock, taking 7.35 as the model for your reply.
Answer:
8.54
